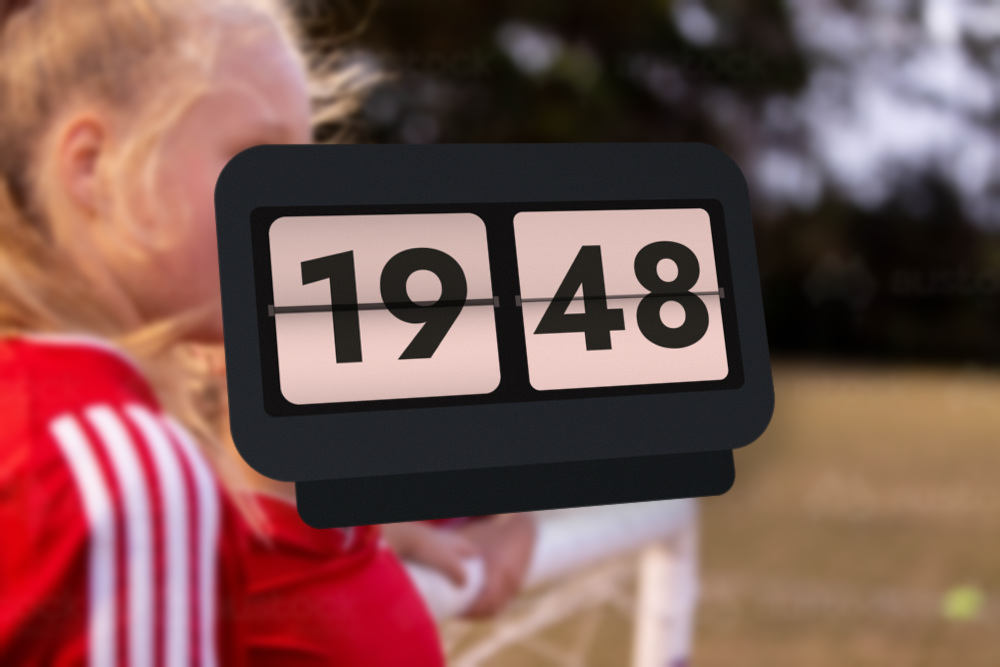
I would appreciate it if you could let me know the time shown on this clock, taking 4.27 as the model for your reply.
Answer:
19.48
